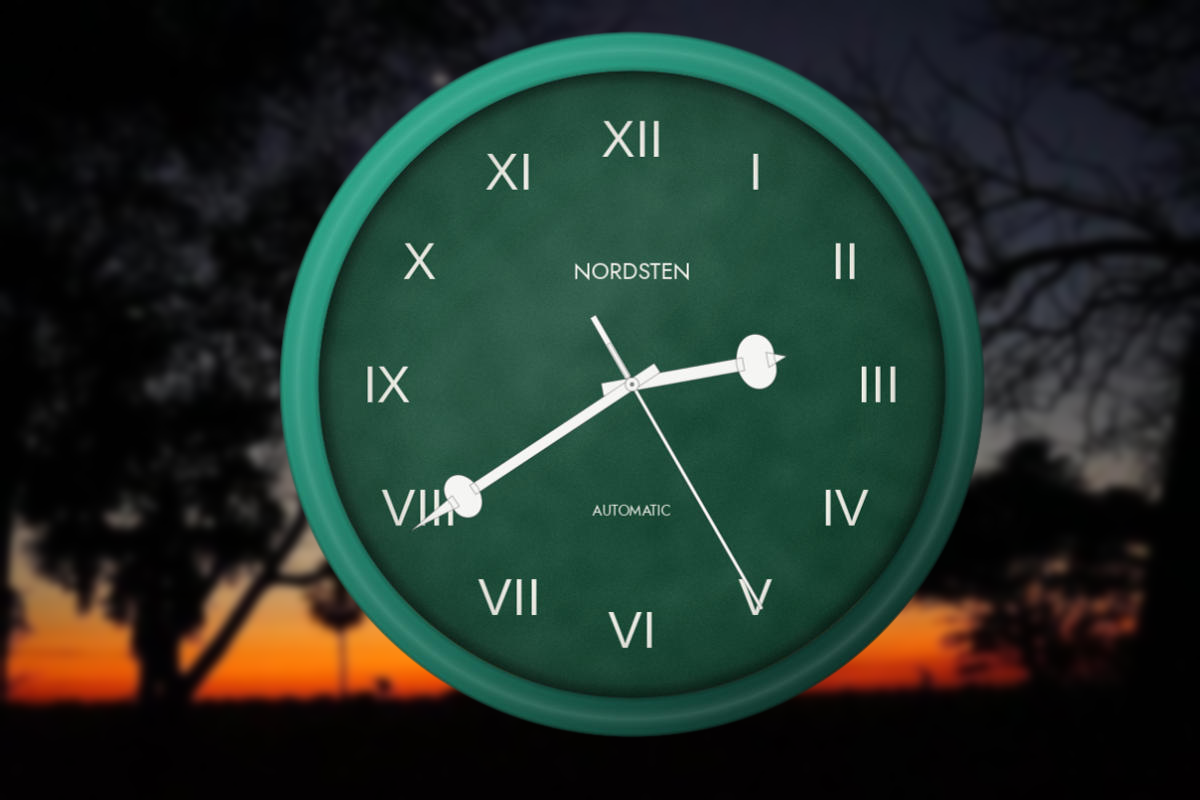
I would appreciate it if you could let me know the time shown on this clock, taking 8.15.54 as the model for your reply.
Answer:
2.39.25
